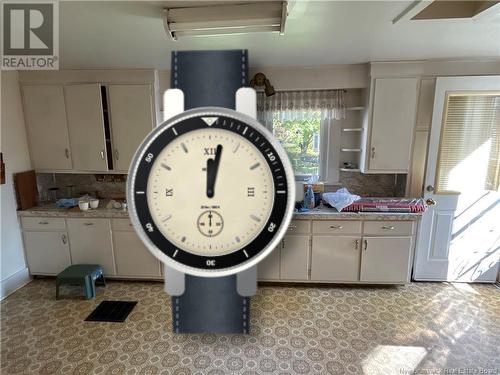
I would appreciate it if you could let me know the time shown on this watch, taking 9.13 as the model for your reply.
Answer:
12.02
